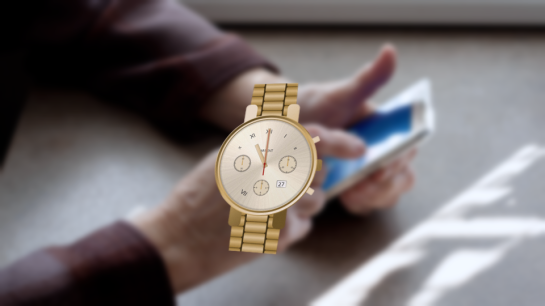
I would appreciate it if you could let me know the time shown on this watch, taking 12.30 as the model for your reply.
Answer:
11.00
